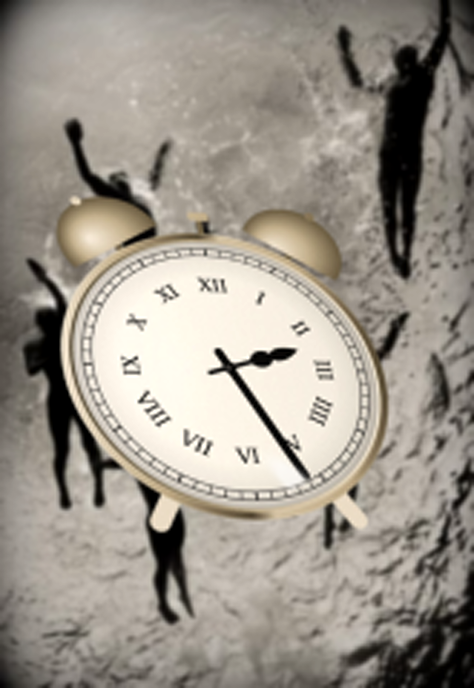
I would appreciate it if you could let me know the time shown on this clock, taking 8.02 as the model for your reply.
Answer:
2.26
